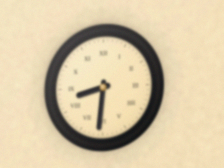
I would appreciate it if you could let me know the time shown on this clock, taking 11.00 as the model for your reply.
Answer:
8.31
